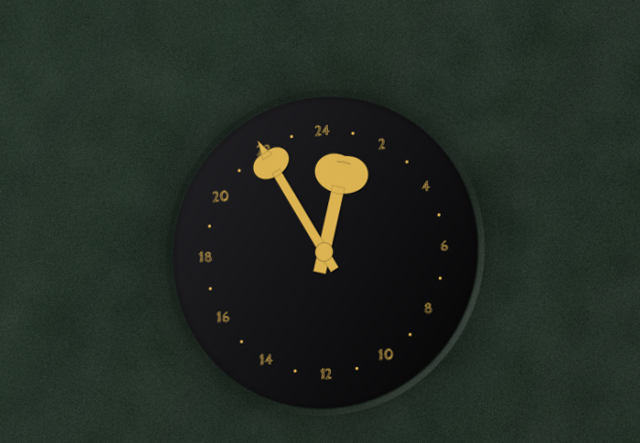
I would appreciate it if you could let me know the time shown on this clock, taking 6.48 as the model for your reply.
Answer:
0.55
